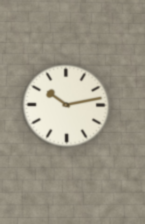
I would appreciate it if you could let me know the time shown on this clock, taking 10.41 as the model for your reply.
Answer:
10.13
